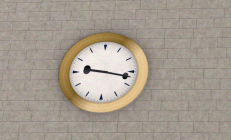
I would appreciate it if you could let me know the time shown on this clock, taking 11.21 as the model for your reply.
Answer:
9.17
